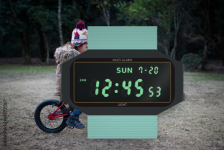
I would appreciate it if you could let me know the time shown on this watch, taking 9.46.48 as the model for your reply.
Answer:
12.45.53
